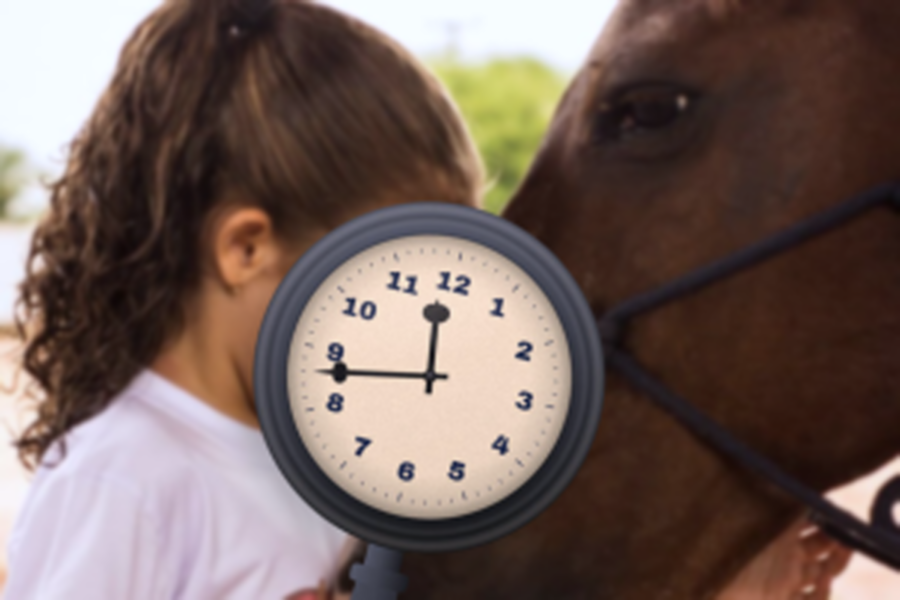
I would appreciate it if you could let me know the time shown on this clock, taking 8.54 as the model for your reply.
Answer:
11.43
